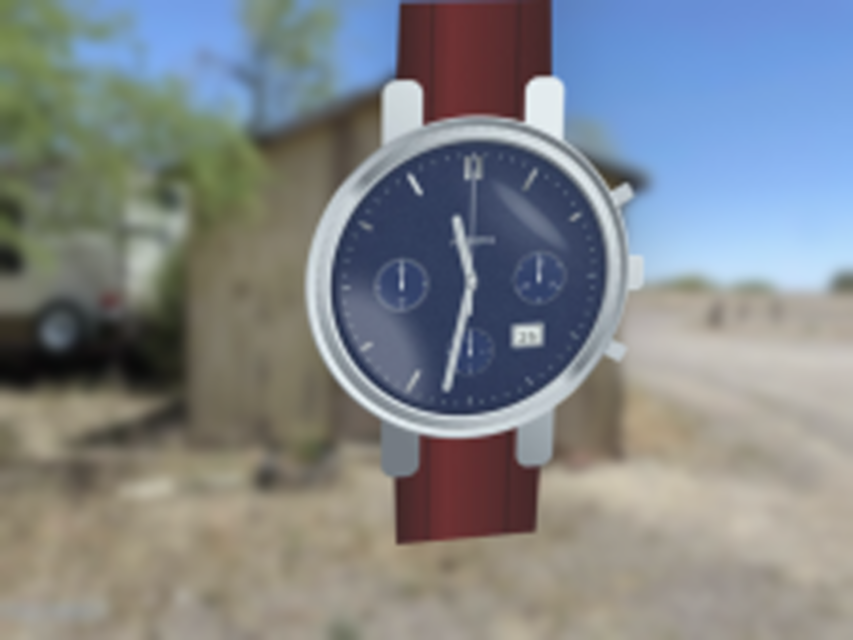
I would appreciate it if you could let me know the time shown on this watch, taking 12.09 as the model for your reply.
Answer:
11.32
